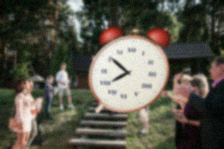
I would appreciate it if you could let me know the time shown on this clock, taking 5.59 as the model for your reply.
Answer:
7.51
